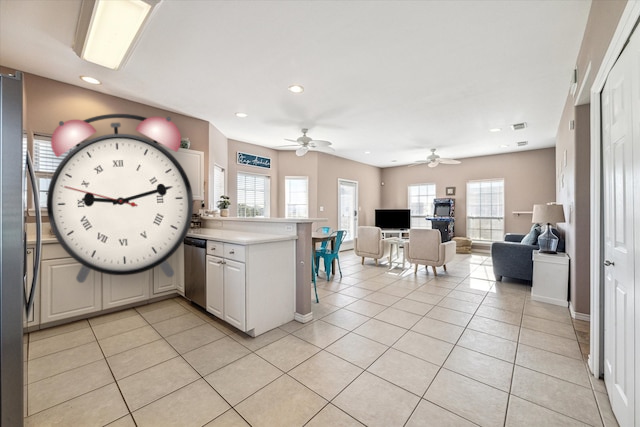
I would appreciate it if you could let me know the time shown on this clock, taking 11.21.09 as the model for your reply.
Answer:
9.12.48
